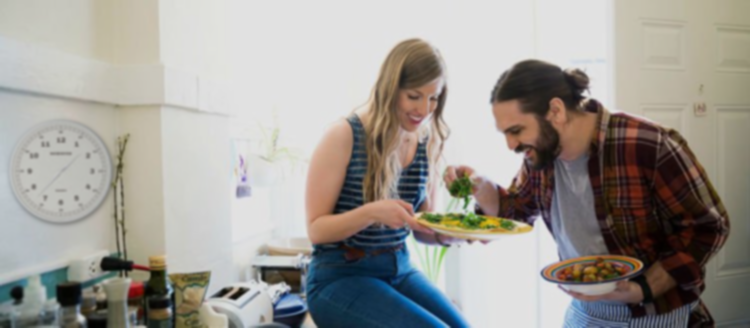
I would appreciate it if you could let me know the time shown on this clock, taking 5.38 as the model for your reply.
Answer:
1.37
